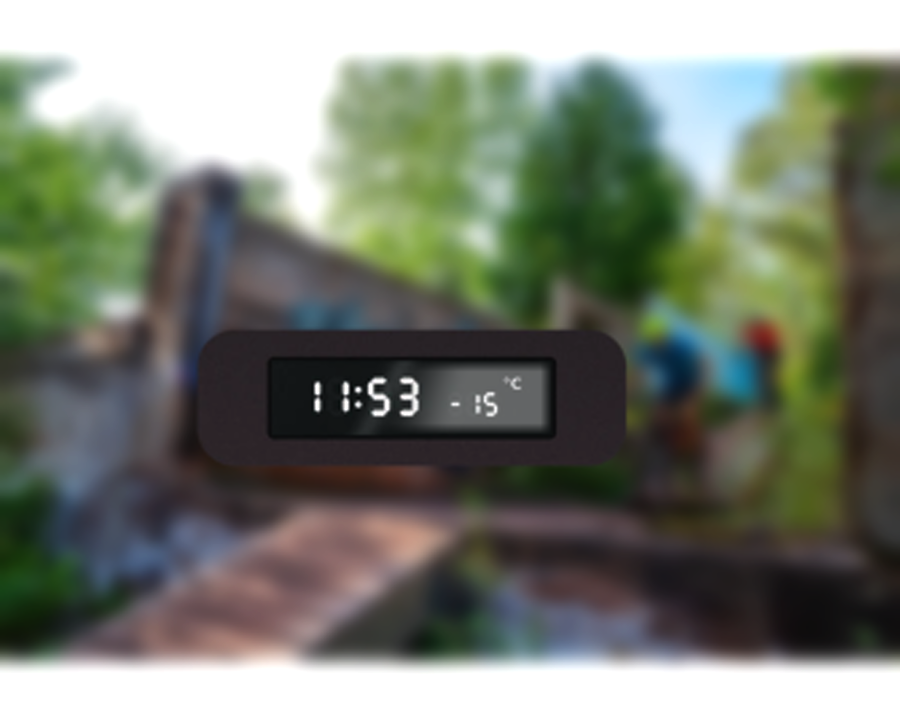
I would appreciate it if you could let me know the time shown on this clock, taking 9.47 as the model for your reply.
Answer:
11.53
